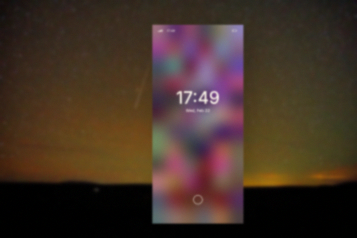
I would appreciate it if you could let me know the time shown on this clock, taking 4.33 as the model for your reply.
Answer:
17.49
